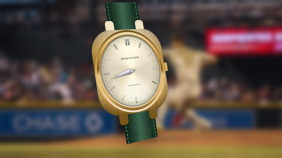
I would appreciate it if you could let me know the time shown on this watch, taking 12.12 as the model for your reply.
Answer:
8.43
